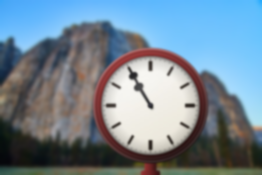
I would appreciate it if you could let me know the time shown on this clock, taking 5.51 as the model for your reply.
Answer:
10.55
